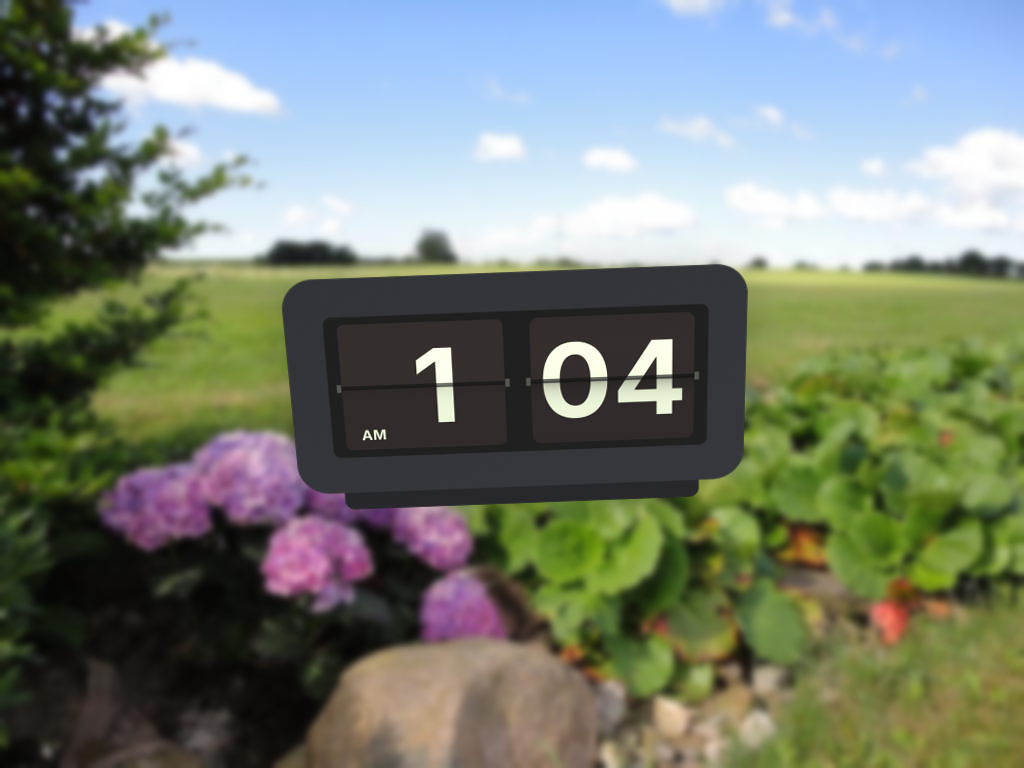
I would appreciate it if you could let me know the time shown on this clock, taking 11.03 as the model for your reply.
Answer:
1.04
